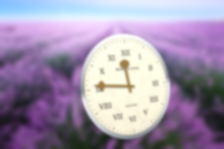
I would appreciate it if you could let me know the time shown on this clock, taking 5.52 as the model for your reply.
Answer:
11.46
